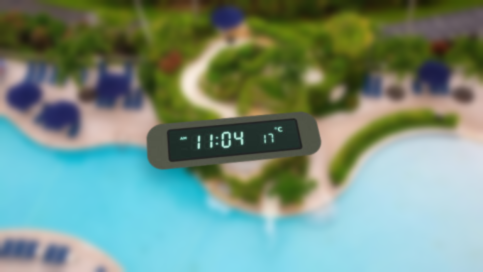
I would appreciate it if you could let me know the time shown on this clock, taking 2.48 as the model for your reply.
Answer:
11.04
